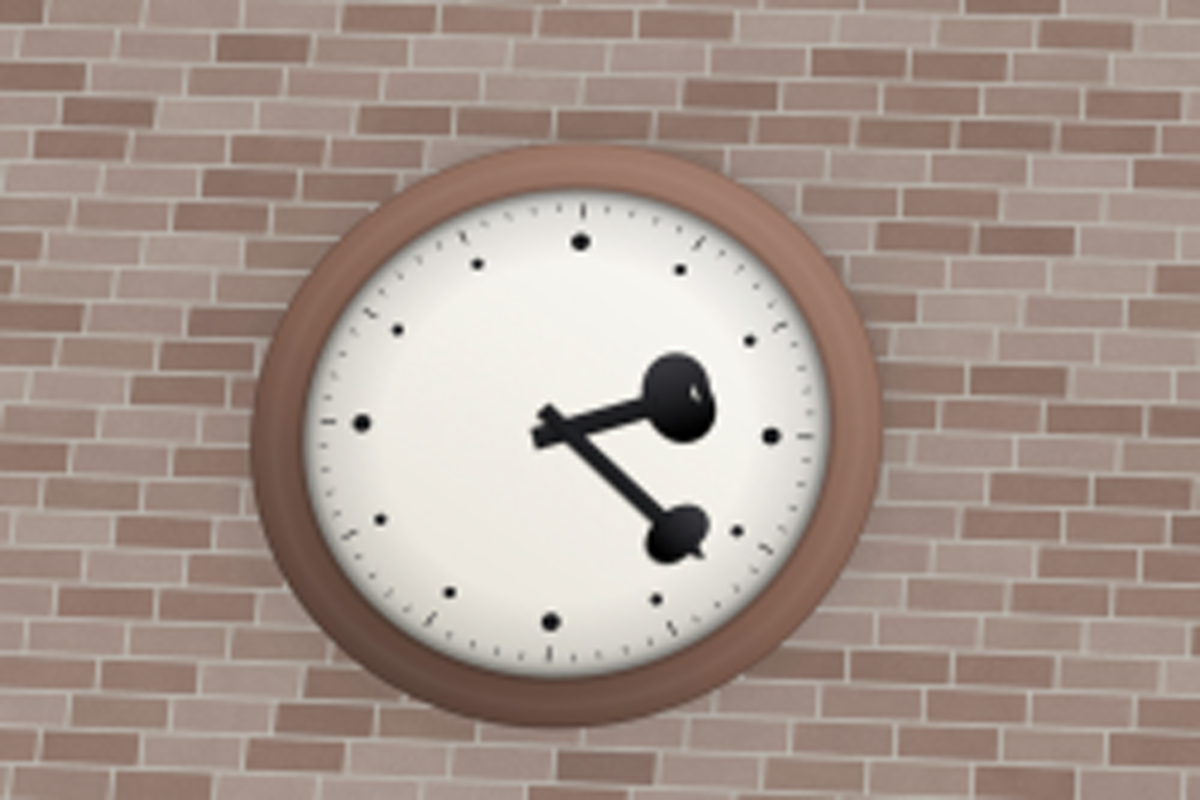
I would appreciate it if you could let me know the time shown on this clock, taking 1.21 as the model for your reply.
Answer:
2.22
